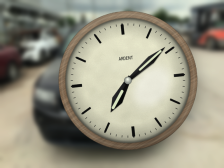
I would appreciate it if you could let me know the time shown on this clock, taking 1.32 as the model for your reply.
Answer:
7.09
